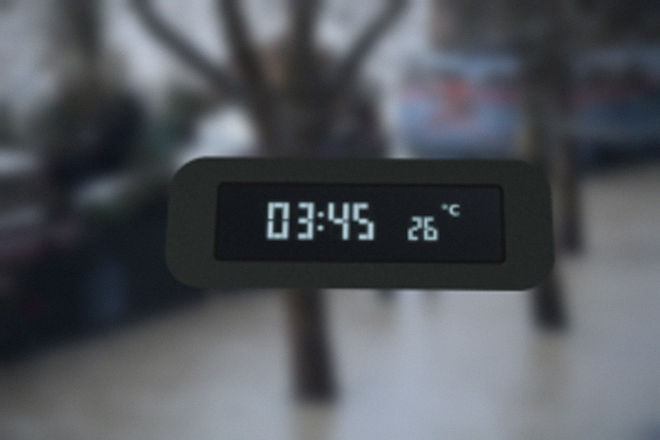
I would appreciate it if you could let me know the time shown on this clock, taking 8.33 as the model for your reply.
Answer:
3.45
